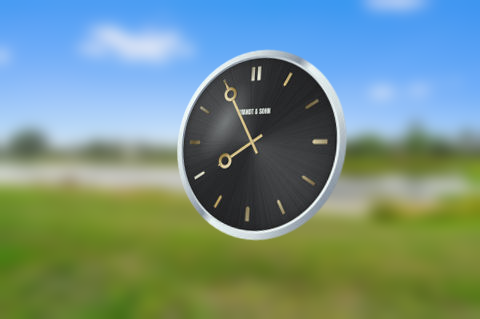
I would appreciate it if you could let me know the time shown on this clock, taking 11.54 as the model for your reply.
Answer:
7.55
